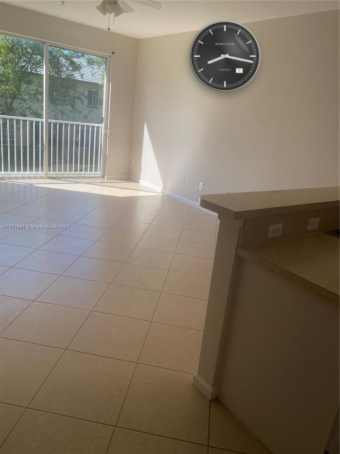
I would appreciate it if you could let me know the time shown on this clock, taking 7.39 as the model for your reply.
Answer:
8.17
